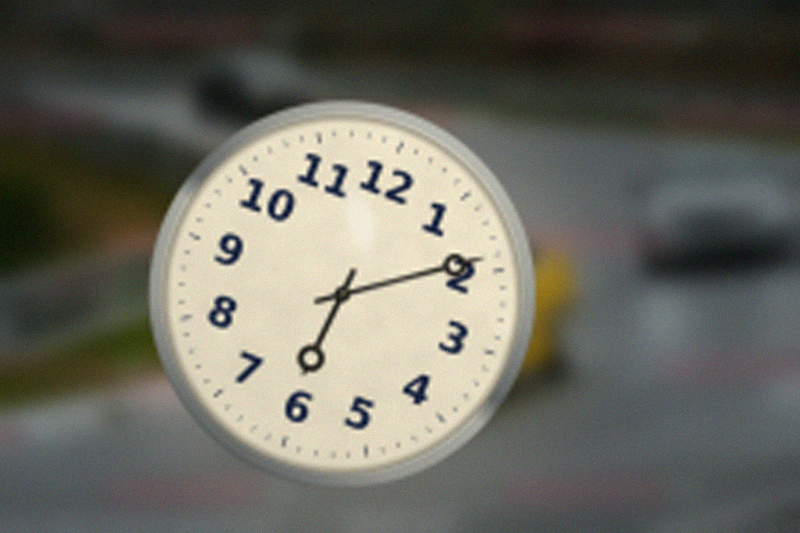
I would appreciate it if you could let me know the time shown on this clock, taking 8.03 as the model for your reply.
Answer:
6.09
